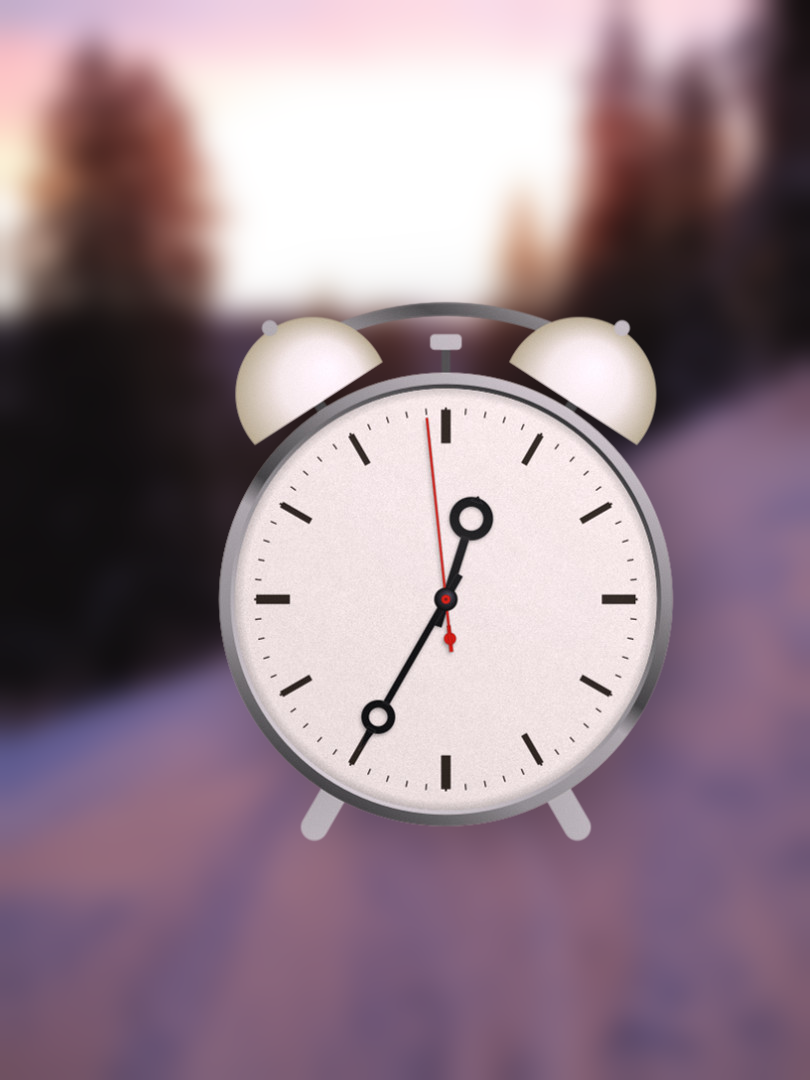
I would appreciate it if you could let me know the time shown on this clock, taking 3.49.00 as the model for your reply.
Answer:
12.34.59
